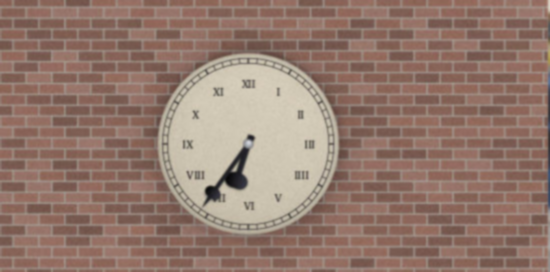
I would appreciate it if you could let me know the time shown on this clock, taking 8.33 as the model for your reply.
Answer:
6.36
